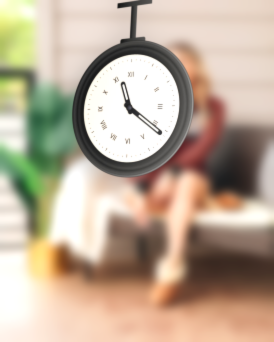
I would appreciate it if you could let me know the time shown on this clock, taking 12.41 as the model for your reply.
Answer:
11.21
